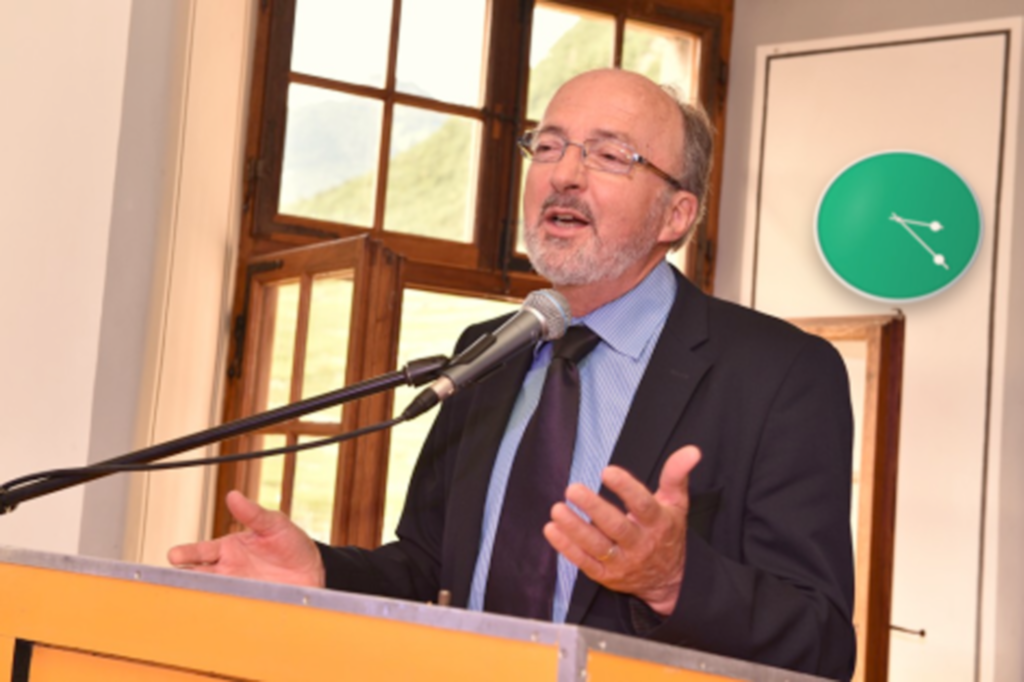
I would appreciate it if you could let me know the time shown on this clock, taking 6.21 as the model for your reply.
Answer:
3.23
